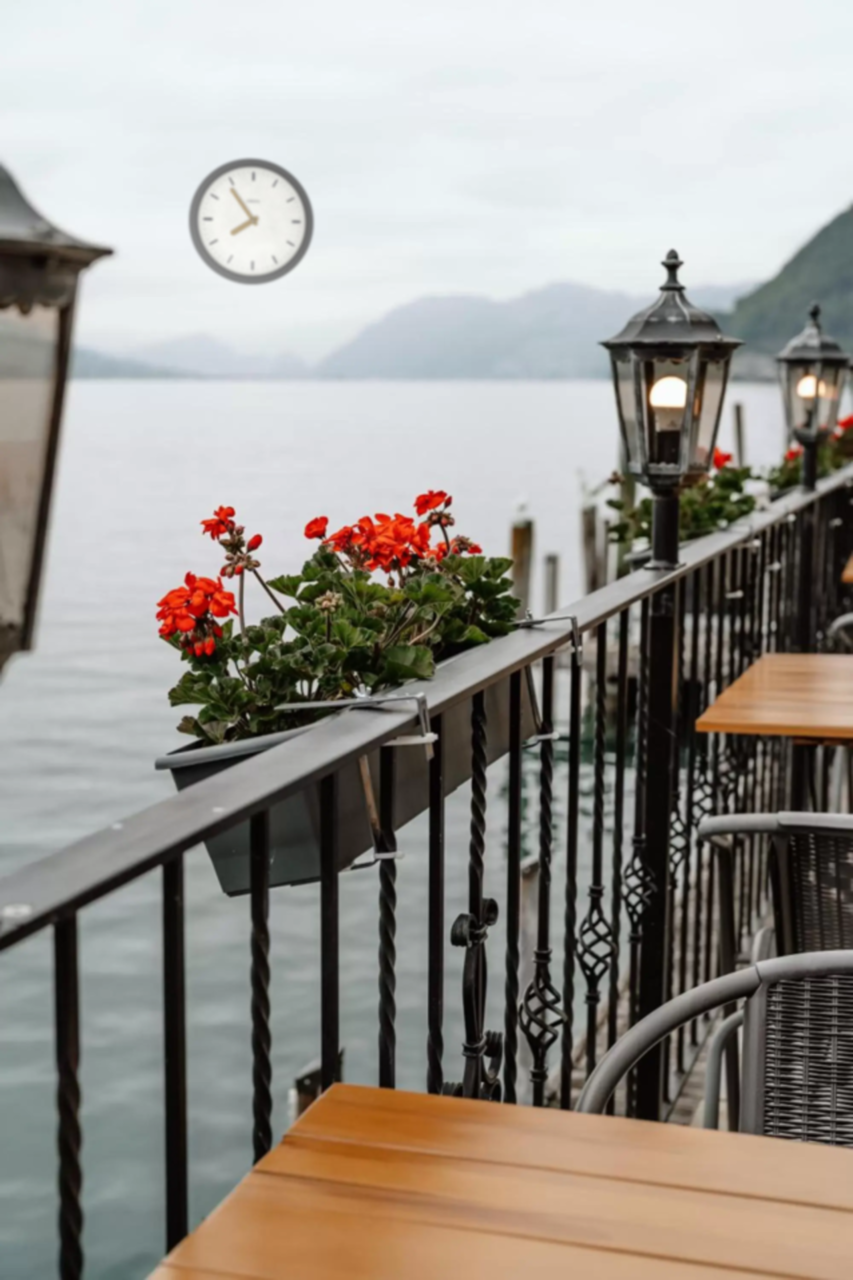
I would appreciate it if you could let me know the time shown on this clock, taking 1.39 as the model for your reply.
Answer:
7.54
